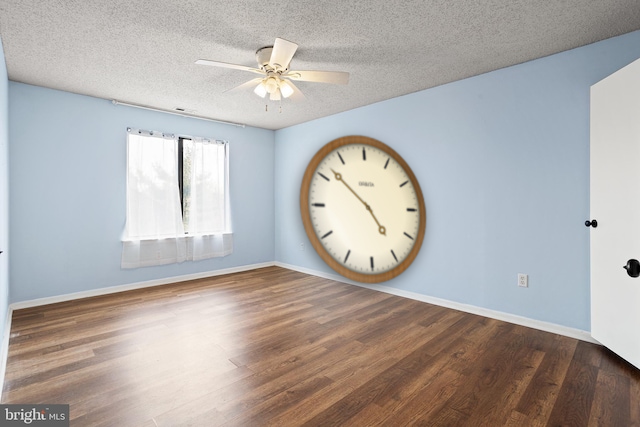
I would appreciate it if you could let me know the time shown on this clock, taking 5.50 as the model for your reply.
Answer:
4.52
